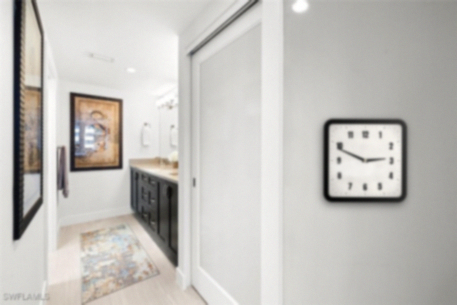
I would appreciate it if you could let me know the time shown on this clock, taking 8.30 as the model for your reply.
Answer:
2.49
